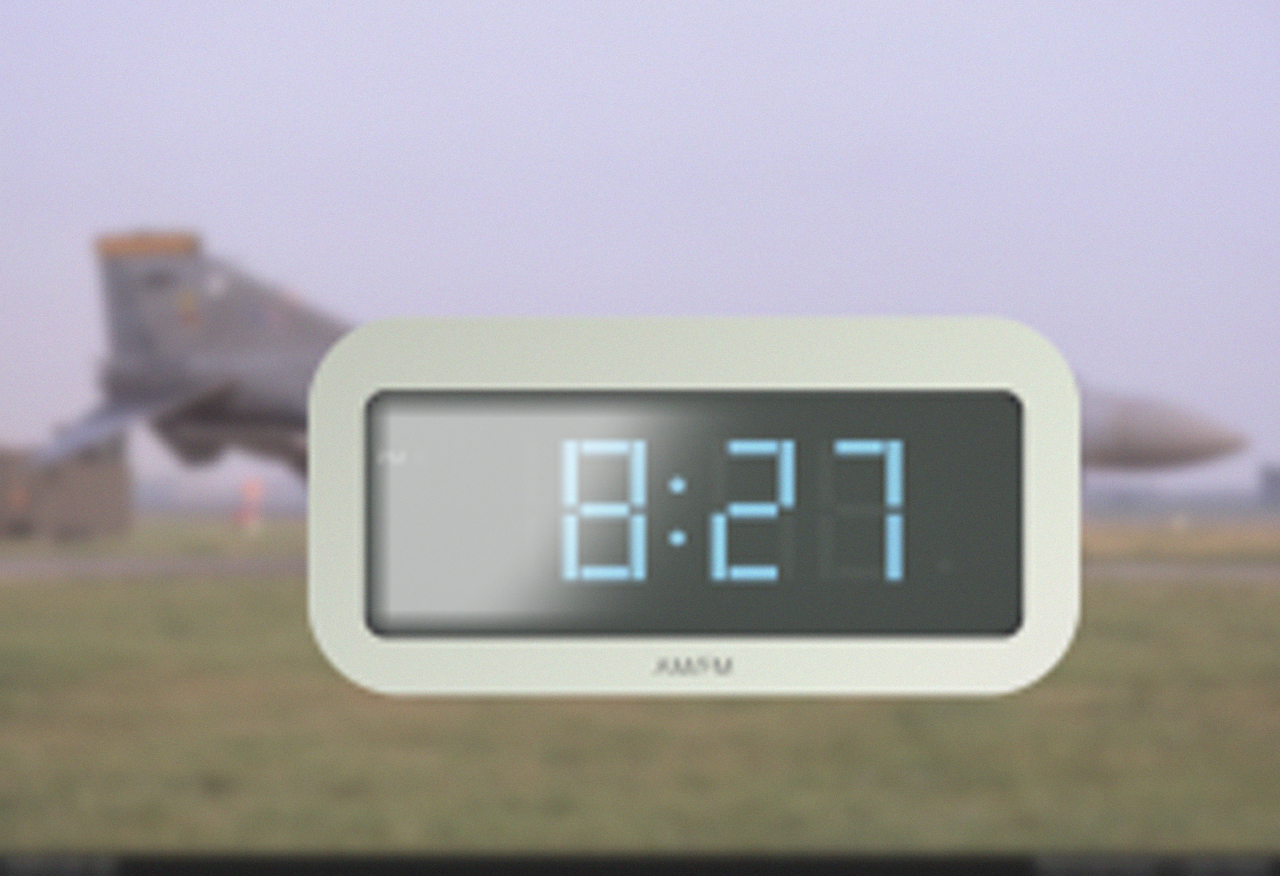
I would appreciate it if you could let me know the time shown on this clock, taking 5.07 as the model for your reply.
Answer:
8.27
